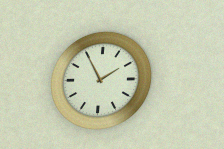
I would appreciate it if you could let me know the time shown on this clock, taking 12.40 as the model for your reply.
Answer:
1.55
